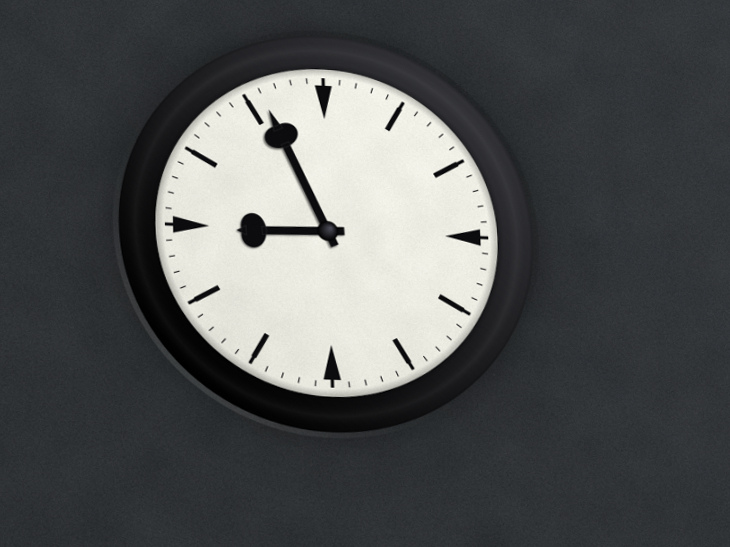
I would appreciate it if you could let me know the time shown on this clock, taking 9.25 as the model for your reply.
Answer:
8.56
